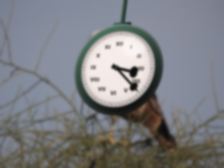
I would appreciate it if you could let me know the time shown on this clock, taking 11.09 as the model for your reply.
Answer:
3.22
